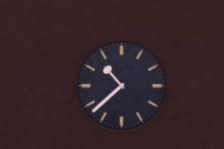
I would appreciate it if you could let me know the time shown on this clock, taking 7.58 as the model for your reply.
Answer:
10.38
